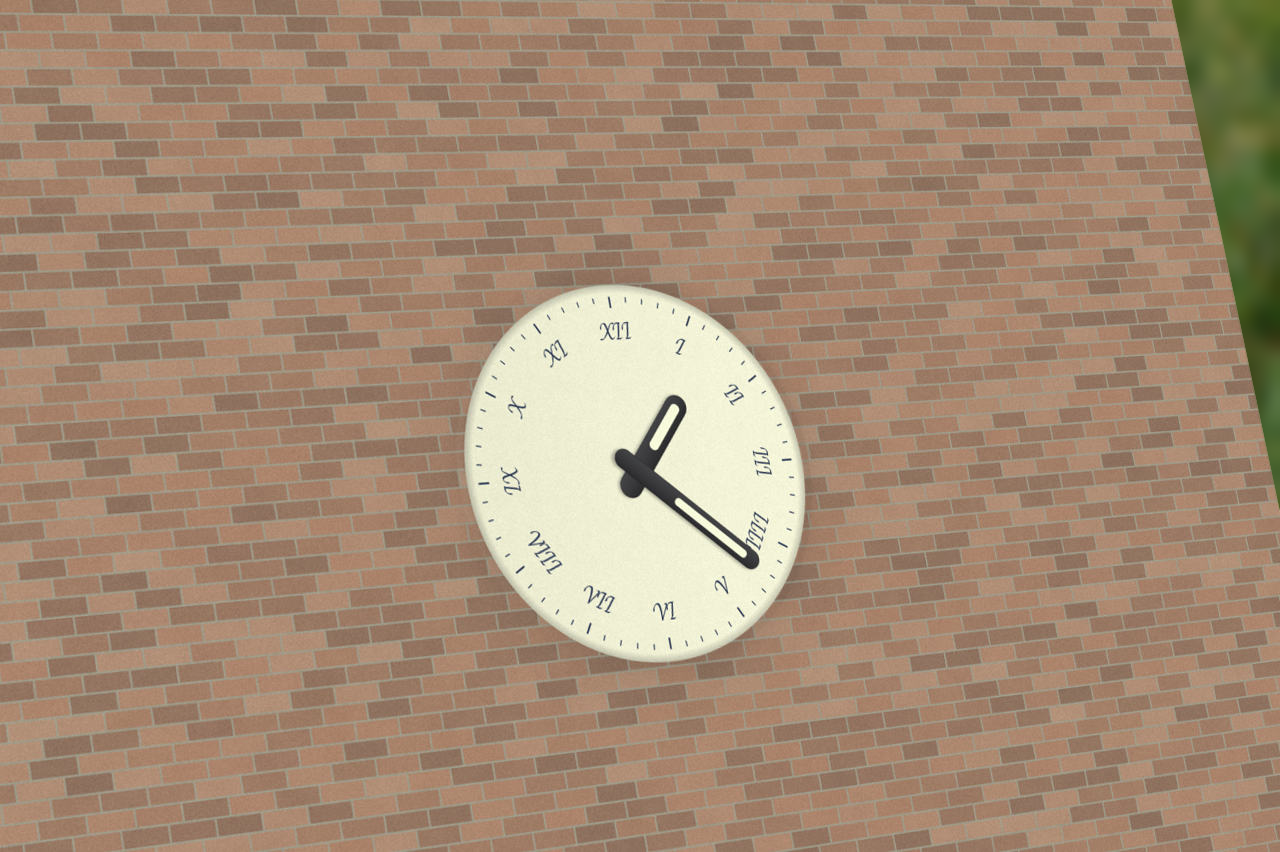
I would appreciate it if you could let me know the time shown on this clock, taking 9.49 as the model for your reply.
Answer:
1.22
